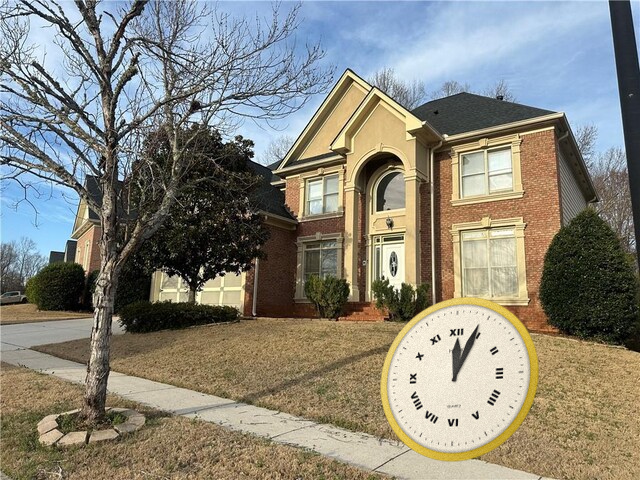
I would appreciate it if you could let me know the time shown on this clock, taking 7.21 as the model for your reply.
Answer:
12.04
